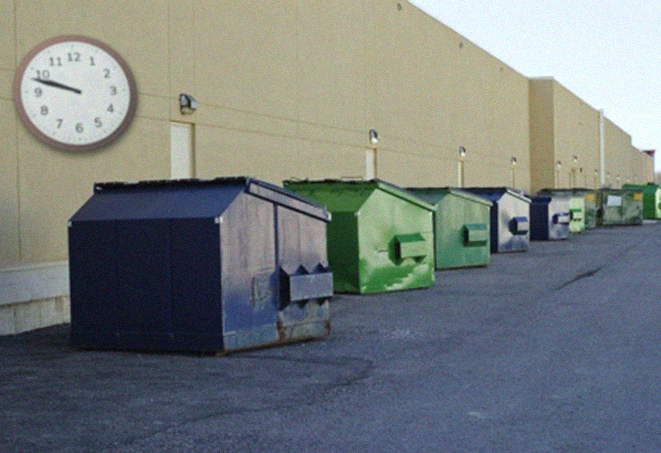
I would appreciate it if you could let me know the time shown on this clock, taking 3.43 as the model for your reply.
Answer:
9.48
